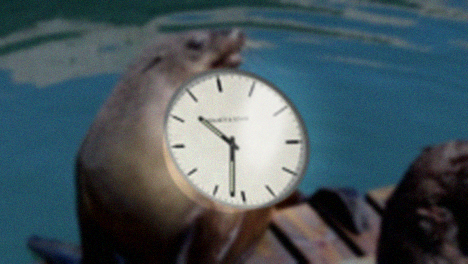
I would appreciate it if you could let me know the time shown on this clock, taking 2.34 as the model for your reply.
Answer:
10.32
